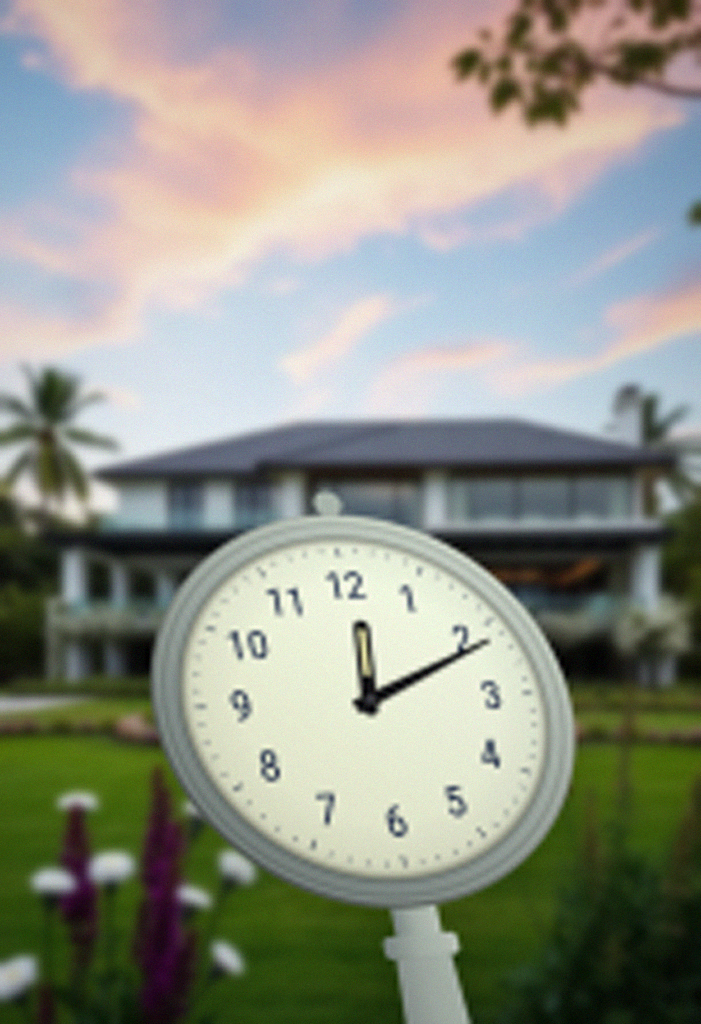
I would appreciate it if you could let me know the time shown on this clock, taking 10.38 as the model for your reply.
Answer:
12.11
